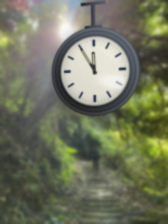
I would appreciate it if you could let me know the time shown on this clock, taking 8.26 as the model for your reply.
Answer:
11.55
